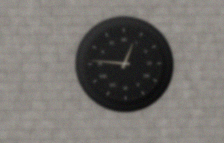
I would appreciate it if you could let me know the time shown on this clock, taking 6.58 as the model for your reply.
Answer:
12.46
